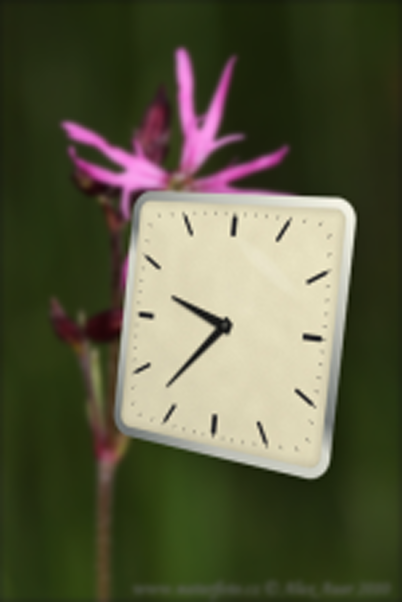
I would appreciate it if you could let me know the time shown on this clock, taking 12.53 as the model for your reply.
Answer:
9.37
